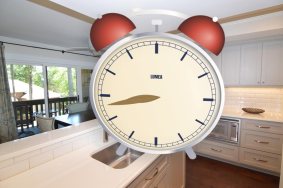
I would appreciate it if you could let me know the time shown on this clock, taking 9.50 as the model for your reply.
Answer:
8.43
